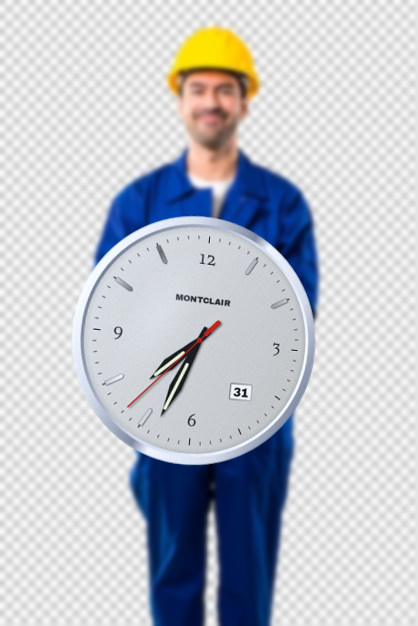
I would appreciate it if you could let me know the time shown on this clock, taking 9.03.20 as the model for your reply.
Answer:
7.33.37
